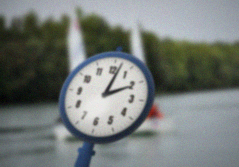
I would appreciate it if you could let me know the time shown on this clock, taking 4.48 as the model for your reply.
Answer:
2.02
